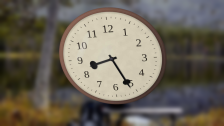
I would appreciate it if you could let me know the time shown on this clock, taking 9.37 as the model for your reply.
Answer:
8.26
